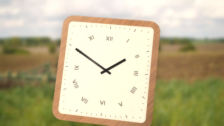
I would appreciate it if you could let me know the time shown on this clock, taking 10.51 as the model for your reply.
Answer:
1.50
